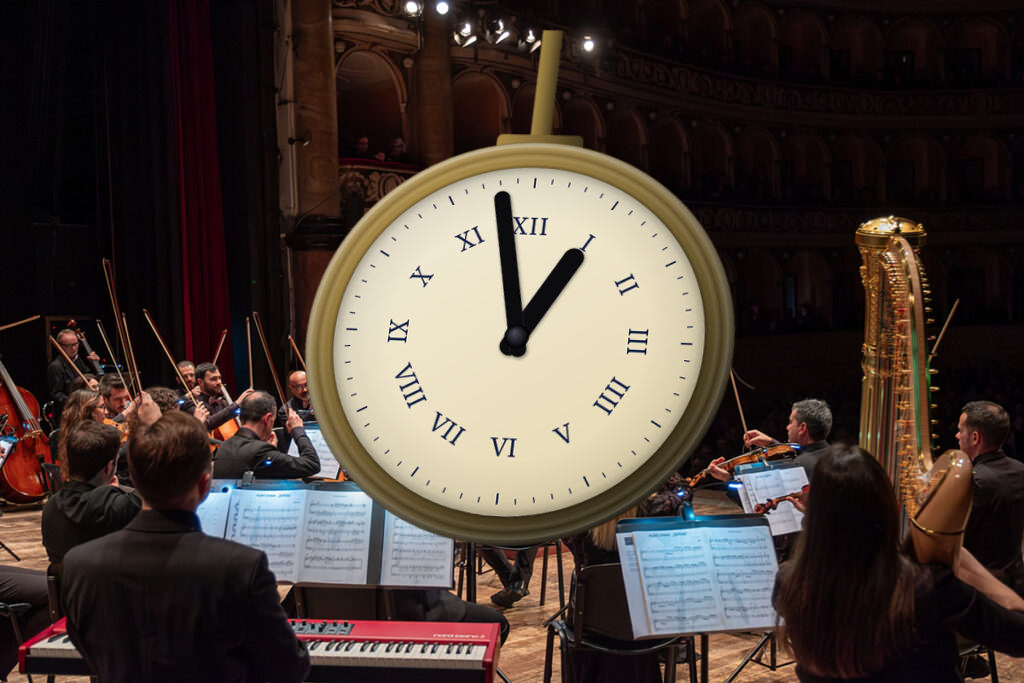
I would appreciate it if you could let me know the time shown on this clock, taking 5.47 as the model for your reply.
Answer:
12.58
